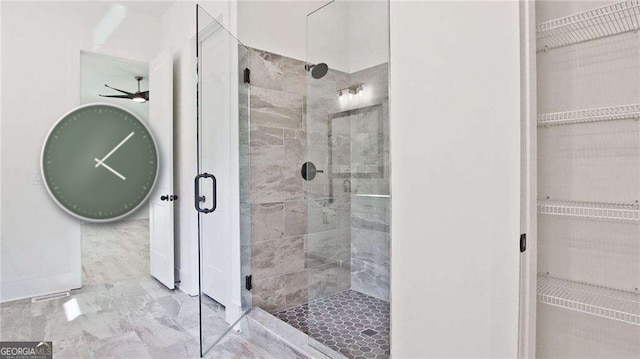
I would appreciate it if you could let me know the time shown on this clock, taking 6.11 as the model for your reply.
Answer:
4.08
